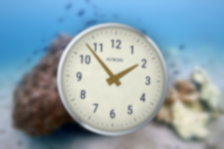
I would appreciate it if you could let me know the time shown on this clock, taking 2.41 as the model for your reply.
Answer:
1.53
